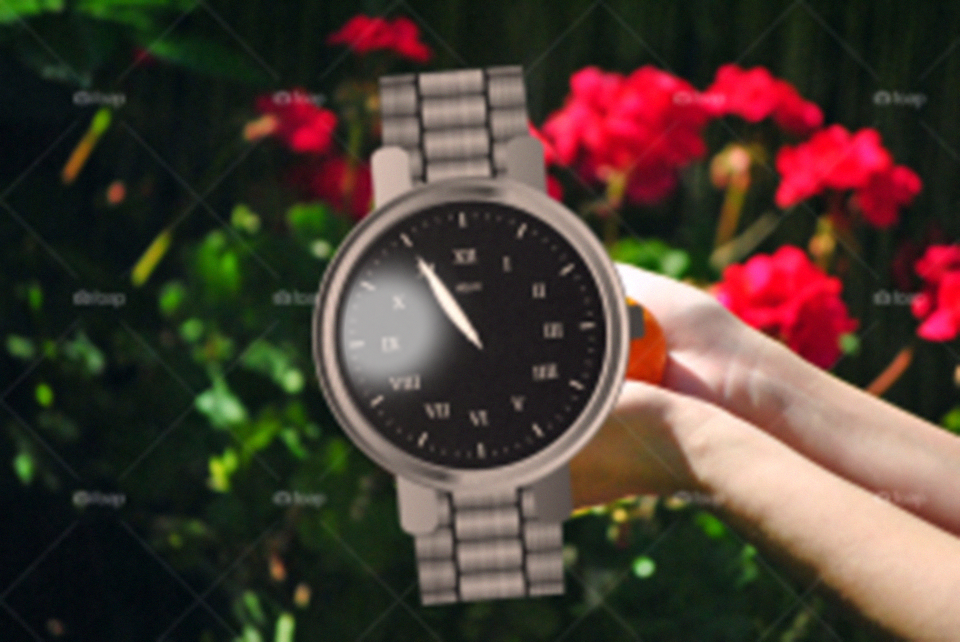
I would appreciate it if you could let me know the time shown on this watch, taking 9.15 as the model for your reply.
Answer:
10.55
